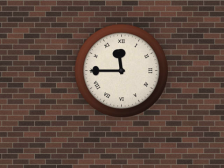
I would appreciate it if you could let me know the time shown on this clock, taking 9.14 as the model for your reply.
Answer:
11.45
